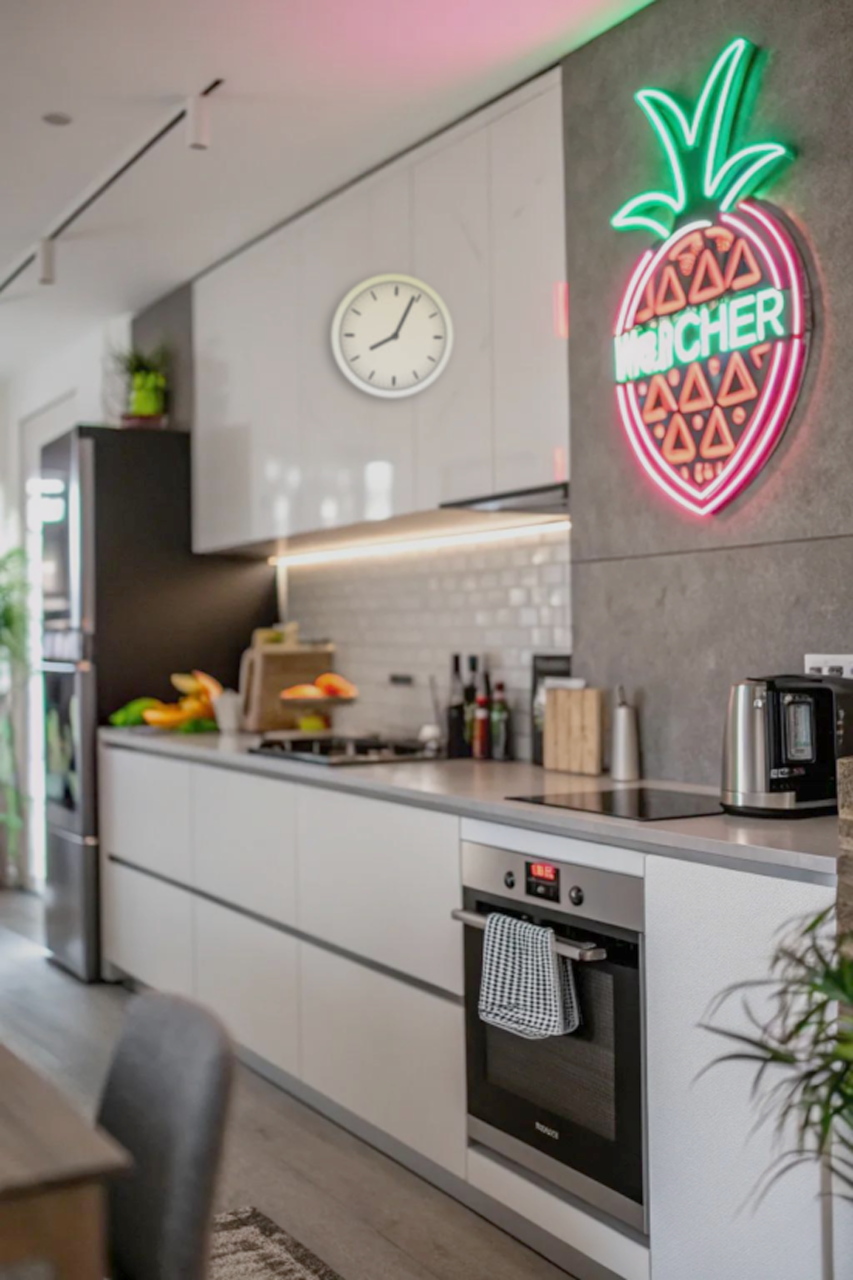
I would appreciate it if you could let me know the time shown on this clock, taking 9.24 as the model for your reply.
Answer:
8.04
